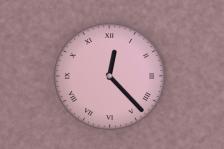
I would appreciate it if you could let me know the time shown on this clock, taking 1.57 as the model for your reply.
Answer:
12.23
